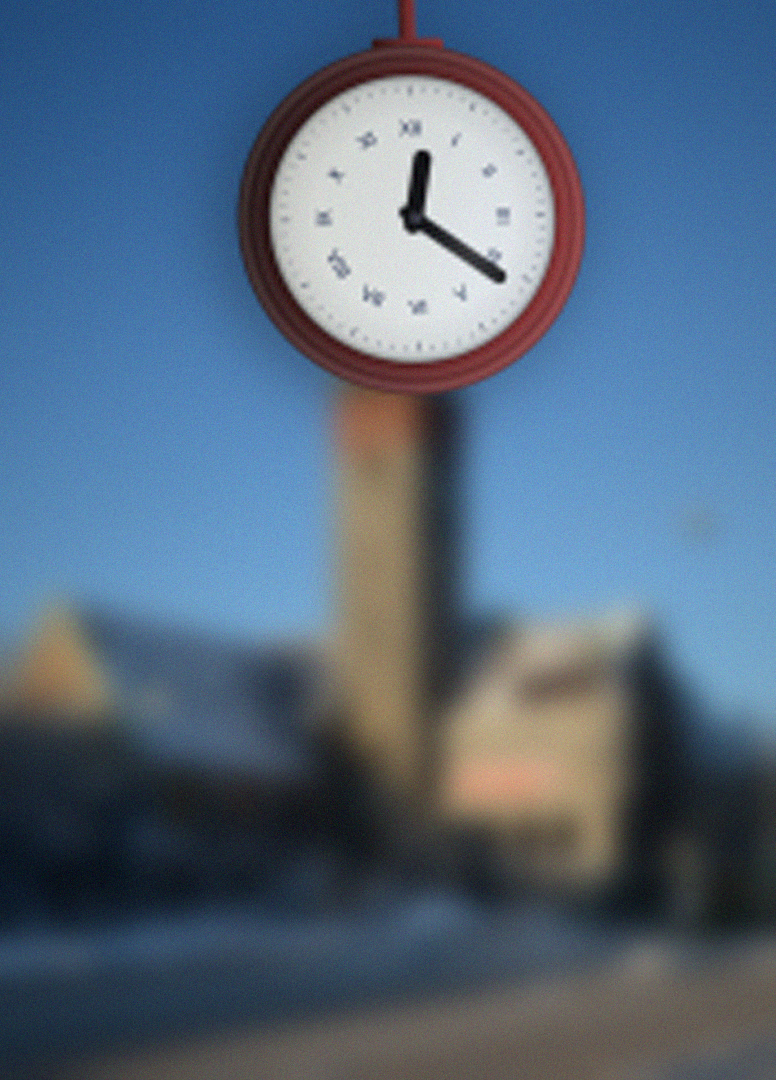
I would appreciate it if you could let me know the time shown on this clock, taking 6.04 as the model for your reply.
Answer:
12.21
